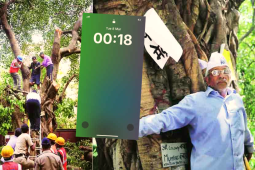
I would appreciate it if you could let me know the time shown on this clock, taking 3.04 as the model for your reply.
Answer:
0.18
